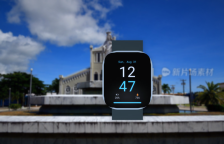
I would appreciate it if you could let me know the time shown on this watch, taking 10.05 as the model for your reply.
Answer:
12.47
